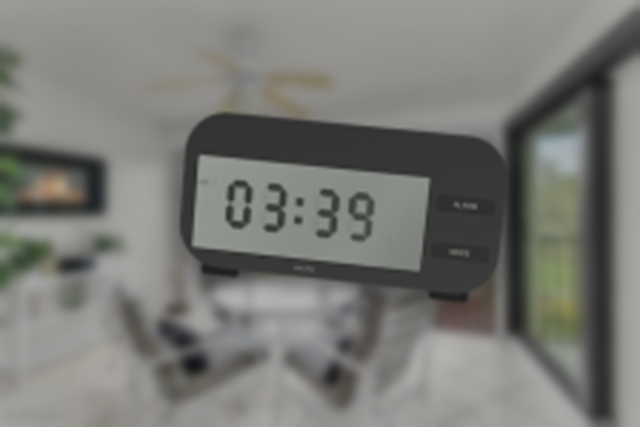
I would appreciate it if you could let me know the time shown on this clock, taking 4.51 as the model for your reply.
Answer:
3.39
